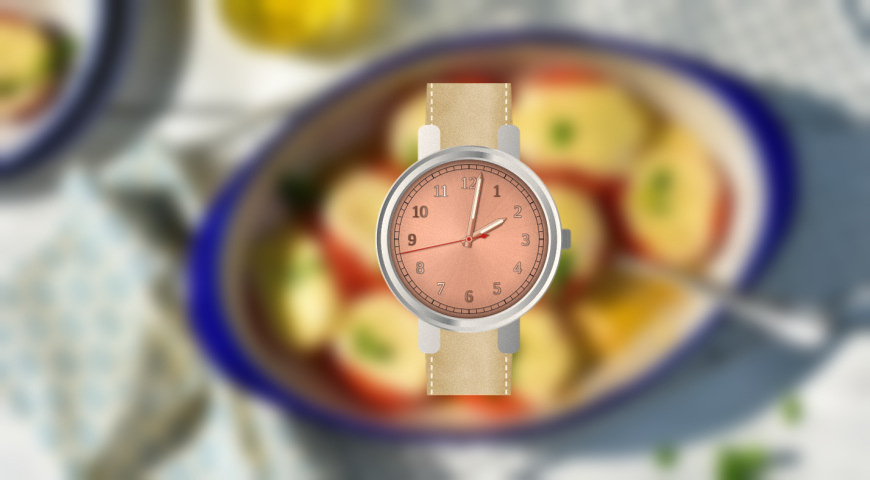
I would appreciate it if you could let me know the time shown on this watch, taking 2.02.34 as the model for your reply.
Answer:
2.01.43
